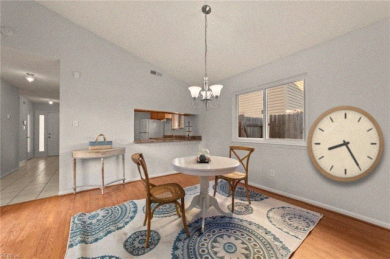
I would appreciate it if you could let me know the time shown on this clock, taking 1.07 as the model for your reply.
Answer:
8.25
